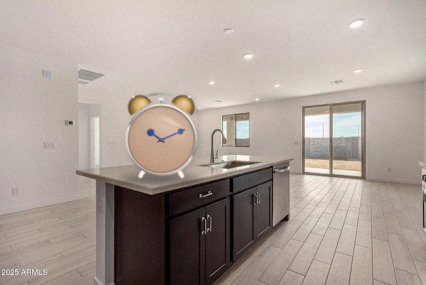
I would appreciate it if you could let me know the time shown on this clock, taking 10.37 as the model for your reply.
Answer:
10.11
